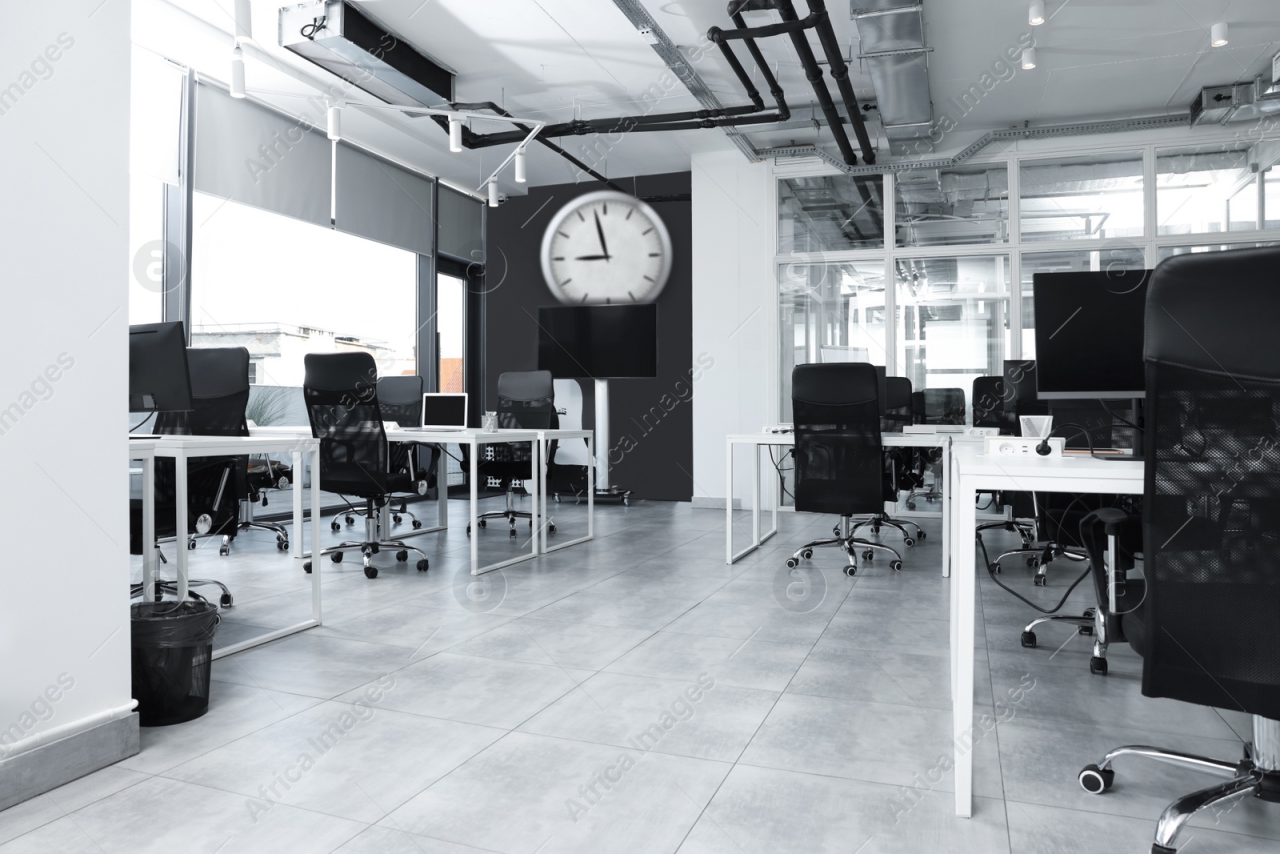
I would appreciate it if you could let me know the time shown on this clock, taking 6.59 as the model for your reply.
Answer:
8.58
